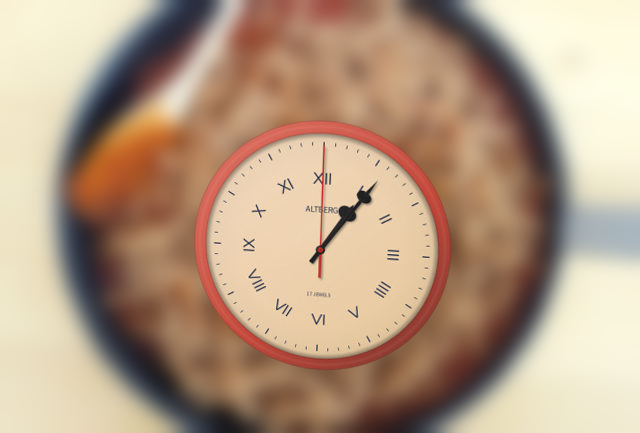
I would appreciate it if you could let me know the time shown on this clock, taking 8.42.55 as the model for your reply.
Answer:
1.06.00
